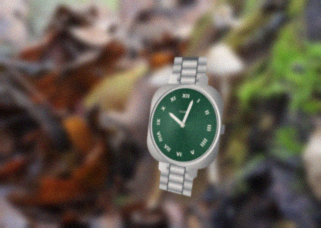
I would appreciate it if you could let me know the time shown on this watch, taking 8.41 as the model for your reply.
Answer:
10.03
